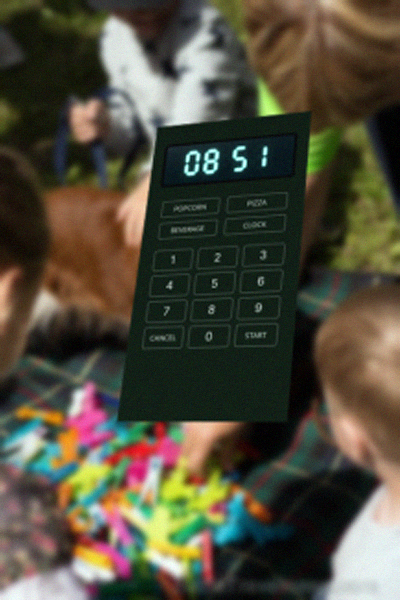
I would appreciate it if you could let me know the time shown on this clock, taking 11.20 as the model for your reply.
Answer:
8.51
